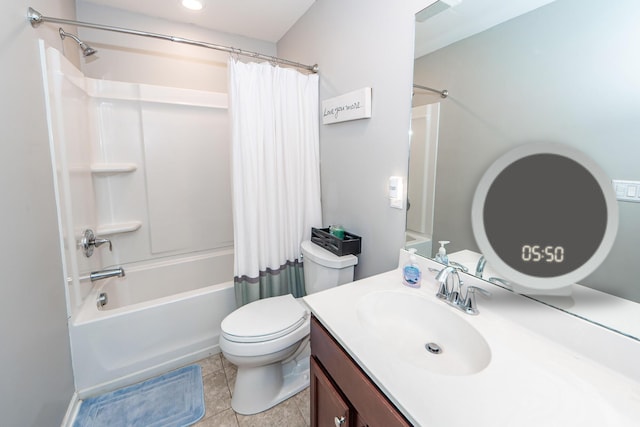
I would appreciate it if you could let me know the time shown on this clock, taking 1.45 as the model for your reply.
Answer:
5.50
